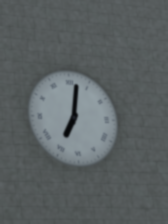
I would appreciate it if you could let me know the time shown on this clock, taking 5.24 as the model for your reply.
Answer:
7.02
